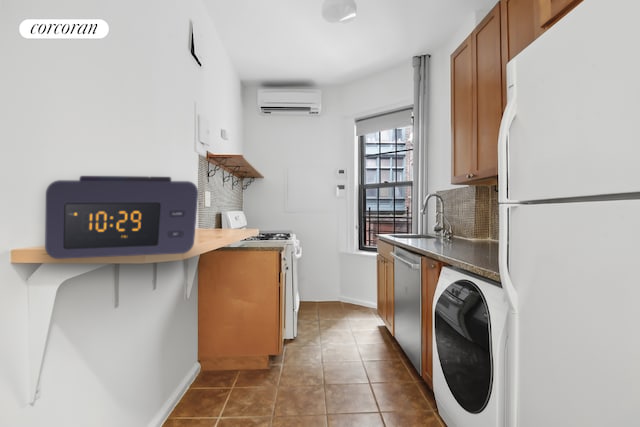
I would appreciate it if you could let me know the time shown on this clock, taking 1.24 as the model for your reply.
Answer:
10.29
